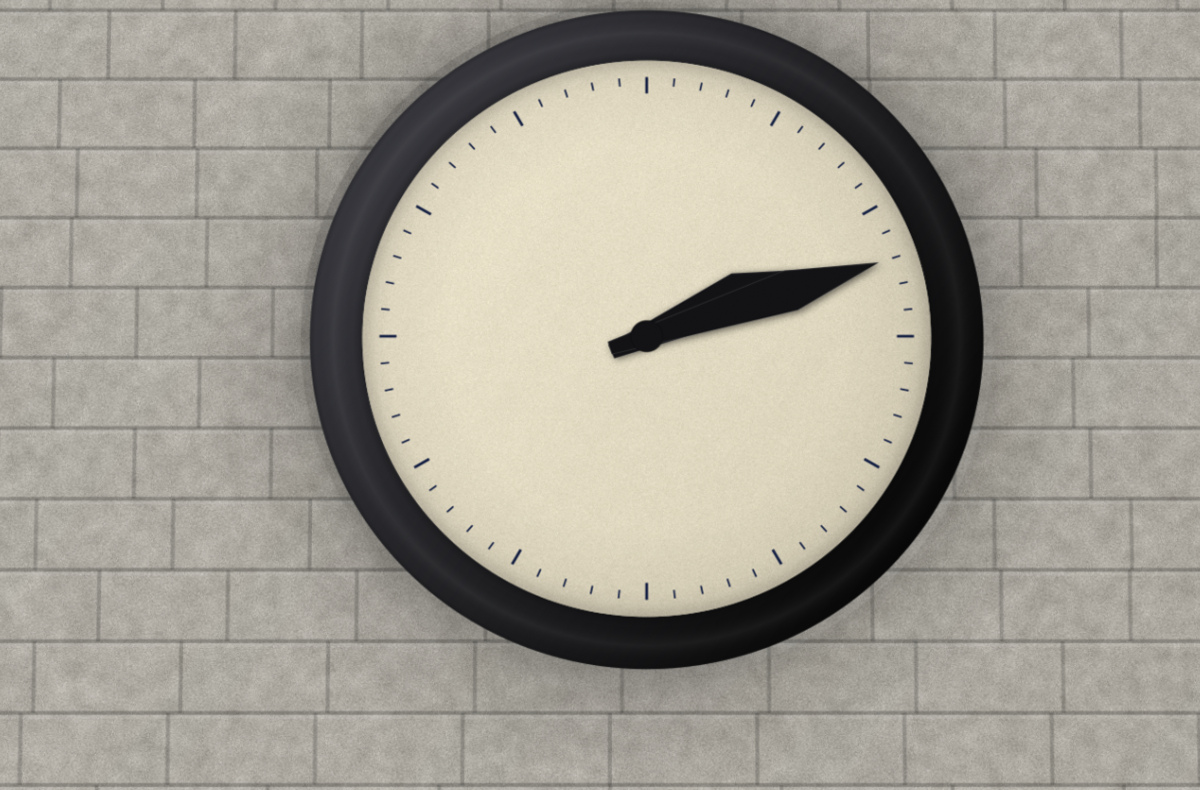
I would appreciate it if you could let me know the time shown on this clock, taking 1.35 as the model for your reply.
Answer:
2.12
